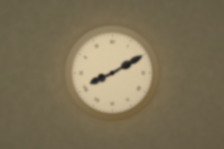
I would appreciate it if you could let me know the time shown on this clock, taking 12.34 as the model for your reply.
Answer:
8.10
